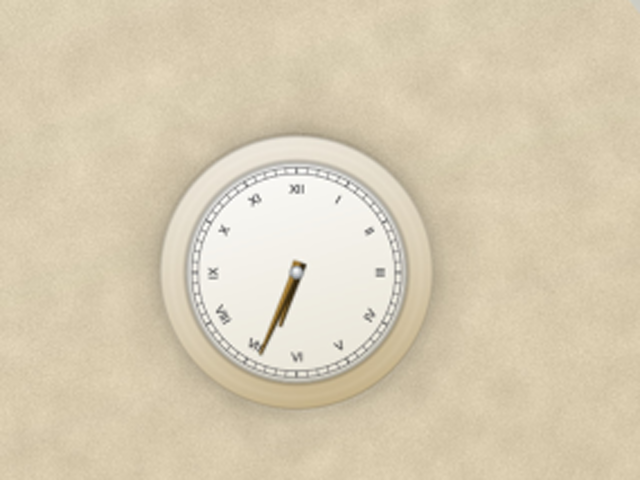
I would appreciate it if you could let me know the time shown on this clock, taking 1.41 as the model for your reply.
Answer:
6.34
